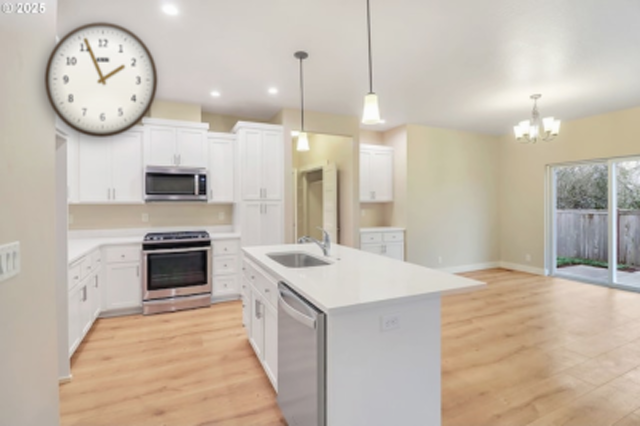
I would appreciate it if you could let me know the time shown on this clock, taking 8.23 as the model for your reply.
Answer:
1.56
